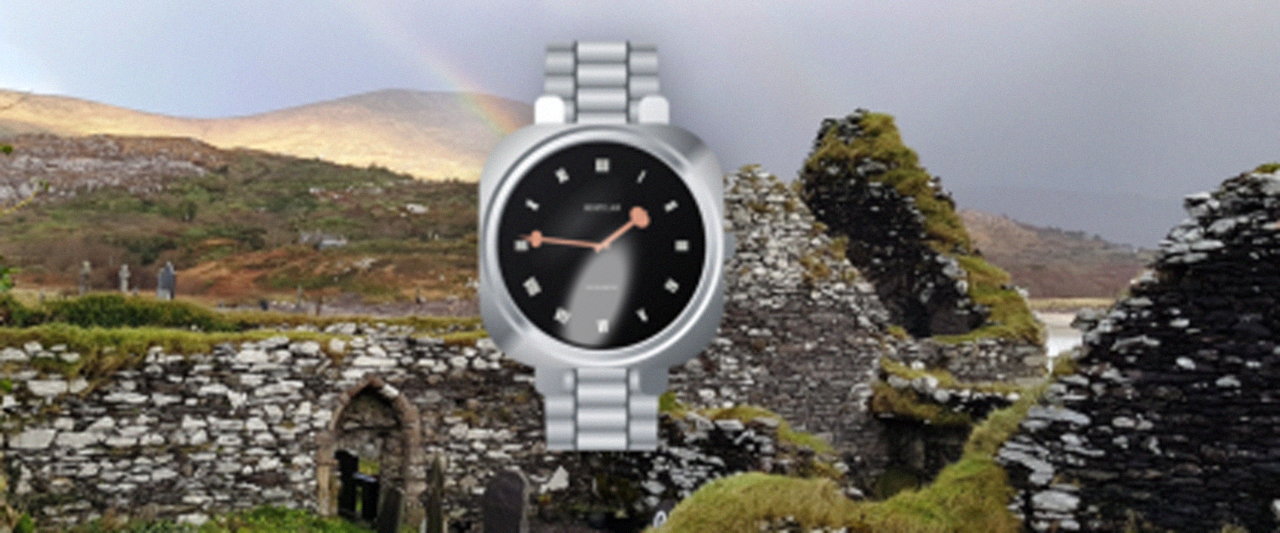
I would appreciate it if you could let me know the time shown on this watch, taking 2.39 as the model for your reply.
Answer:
1.46
